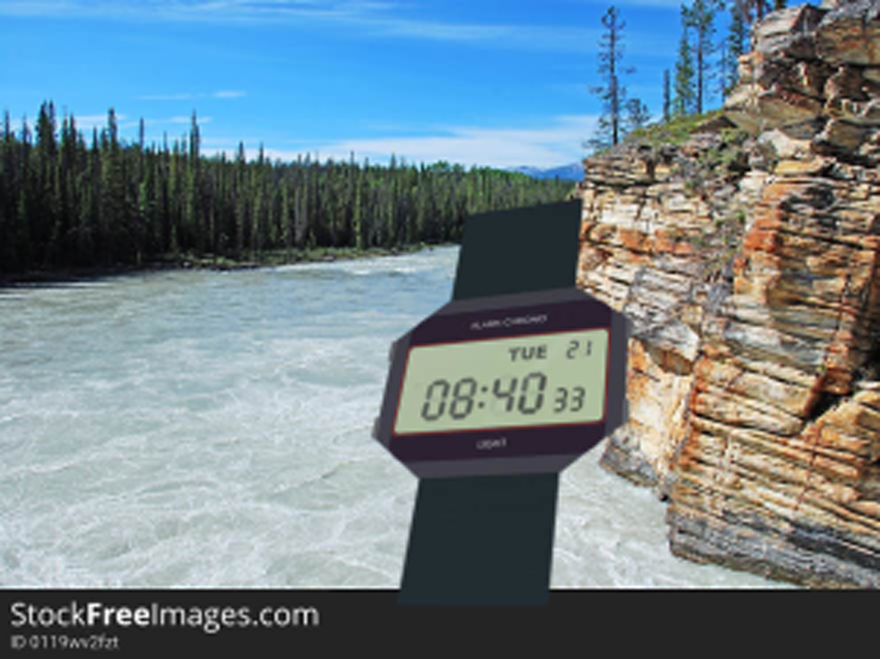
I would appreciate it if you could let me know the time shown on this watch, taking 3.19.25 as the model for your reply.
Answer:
8.40.33
